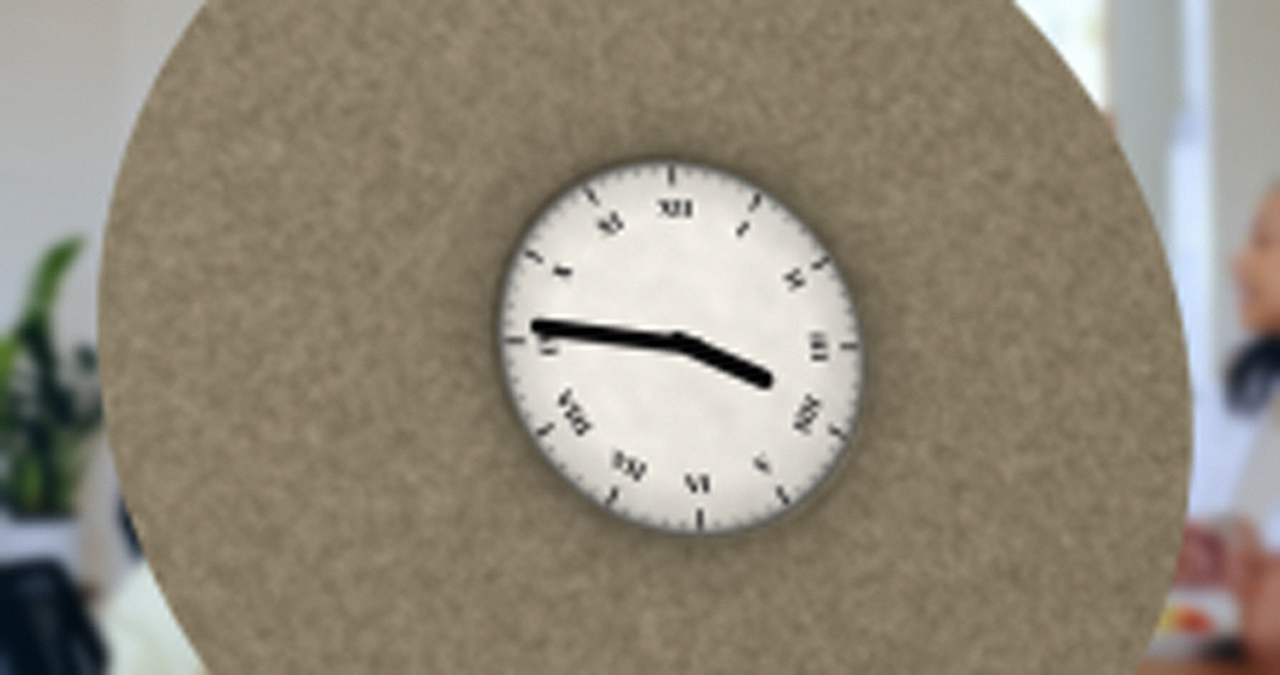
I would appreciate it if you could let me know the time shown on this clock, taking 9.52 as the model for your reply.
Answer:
3.46
